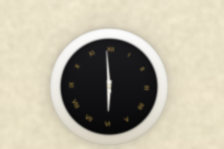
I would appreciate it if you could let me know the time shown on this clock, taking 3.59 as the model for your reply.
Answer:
5.59
